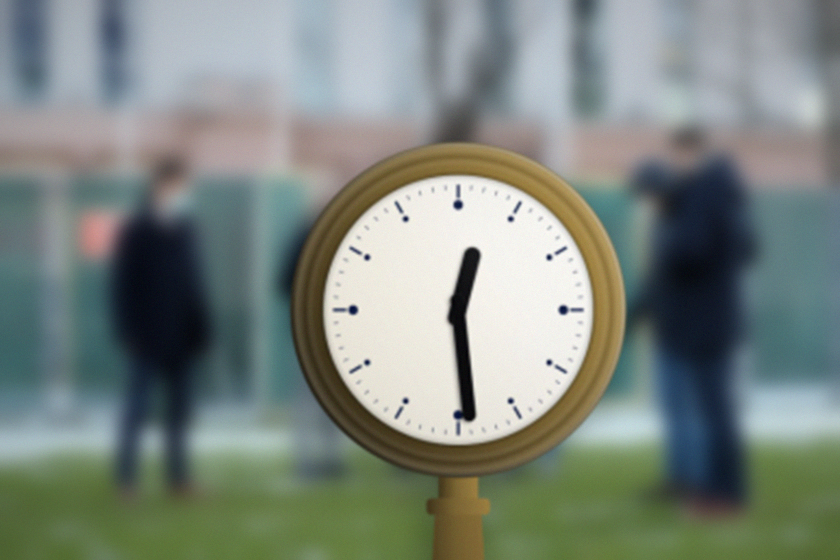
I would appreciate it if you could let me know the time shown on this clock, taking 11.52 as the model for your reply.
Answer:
12.29
